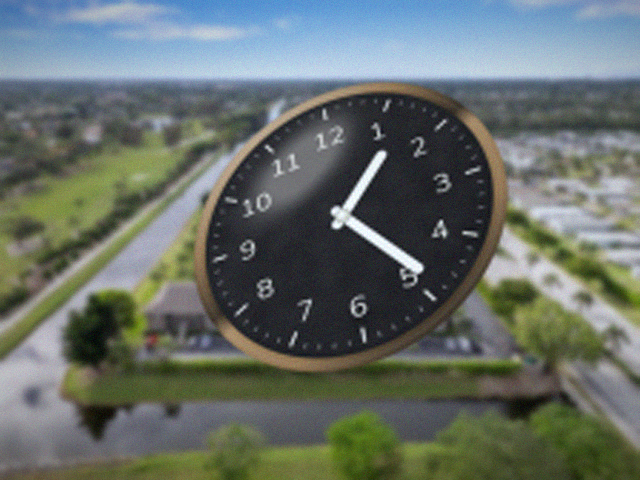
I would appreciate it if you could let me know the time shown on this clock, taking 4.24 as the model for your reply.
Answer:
1.24
